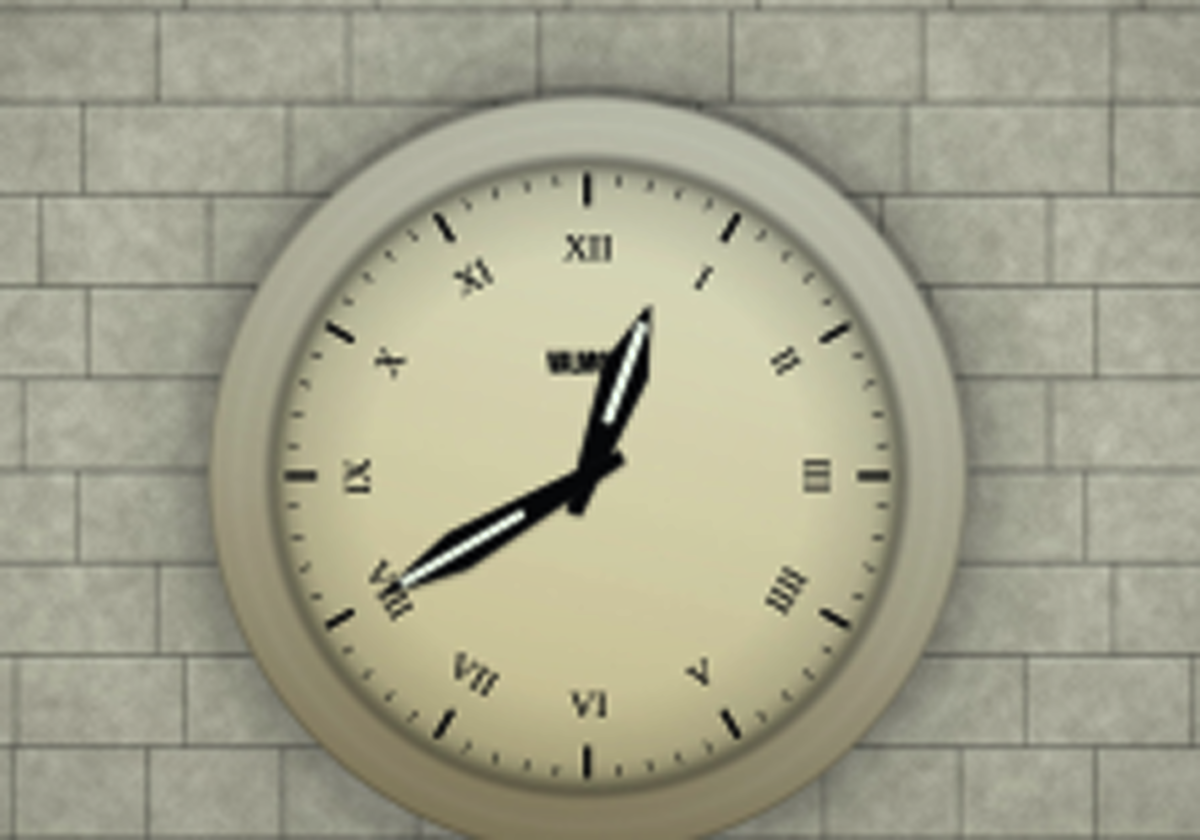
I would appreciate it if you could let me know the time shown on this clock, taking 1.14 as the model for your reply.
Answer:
12.40
